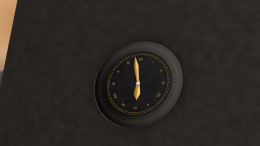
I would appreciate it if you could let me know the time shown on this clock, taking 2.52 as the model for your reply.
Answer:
5.58
